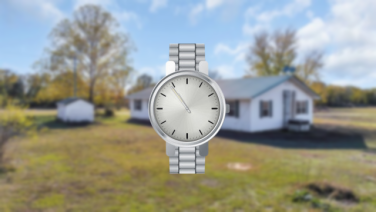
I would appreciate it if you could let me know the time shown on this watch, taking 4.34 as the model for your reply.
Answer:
10.54
